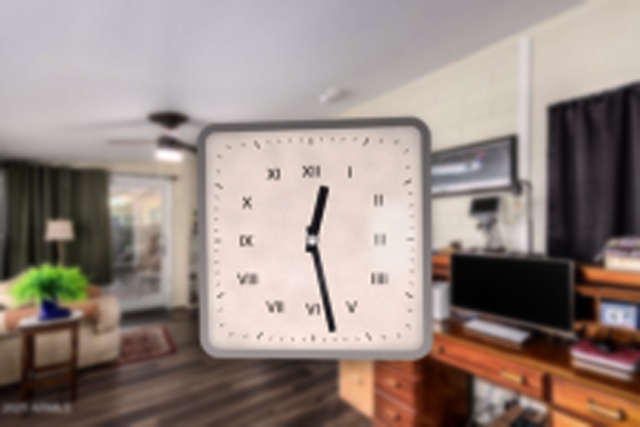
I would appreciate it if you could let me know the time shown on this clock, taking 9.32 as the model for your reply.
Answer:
12.28
